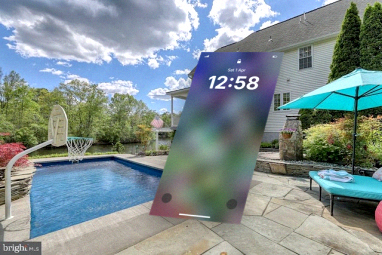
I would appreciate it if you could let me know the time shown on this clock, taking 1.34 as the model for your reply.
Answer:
12.58
